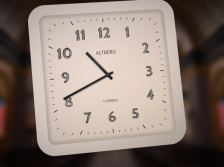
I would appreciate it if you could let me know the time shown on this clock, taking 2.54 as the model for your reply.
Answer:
10.41
